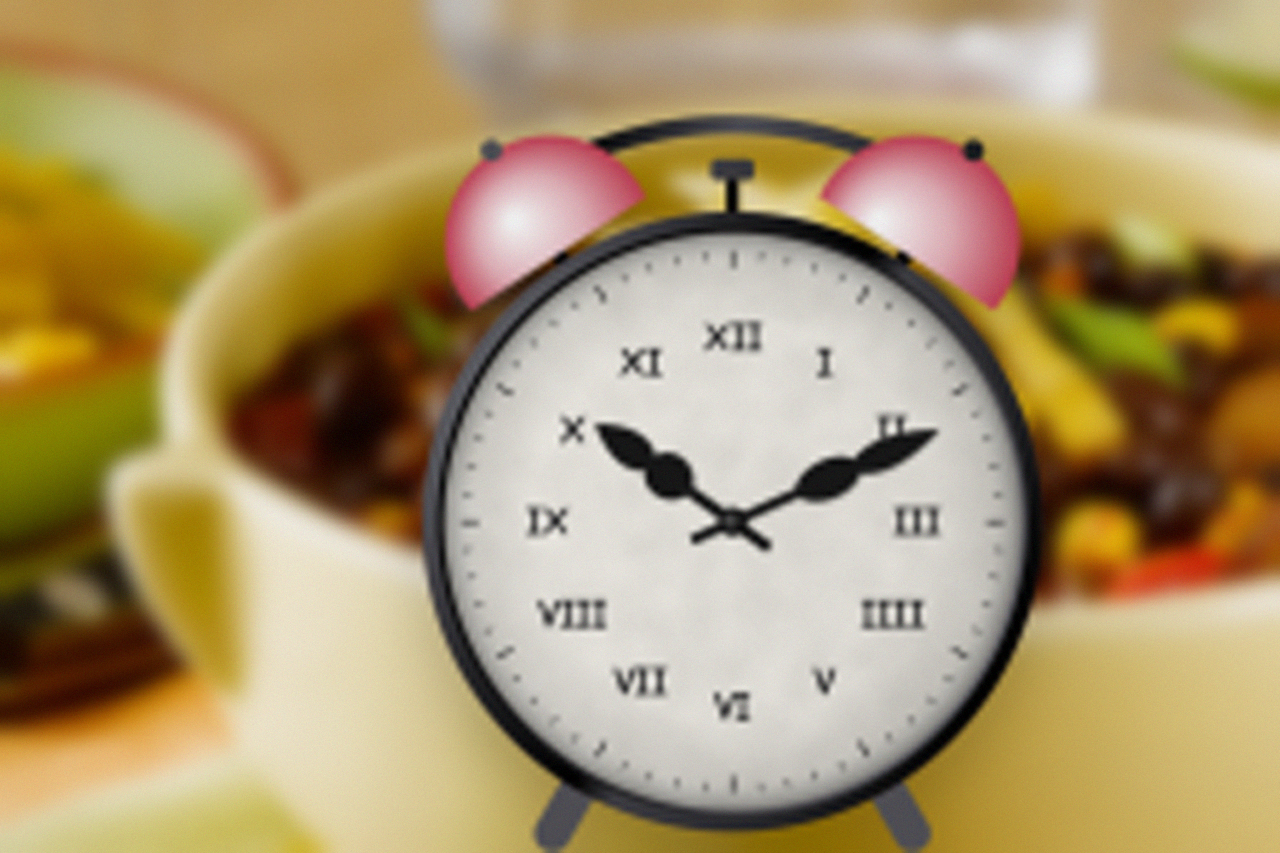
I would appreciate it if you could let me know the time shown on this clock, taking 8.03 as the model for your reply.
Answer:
10.11
